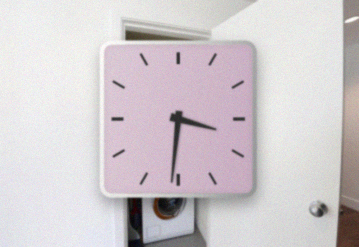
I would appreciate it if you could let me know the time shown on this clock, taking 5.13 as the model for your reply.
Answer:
3.31
